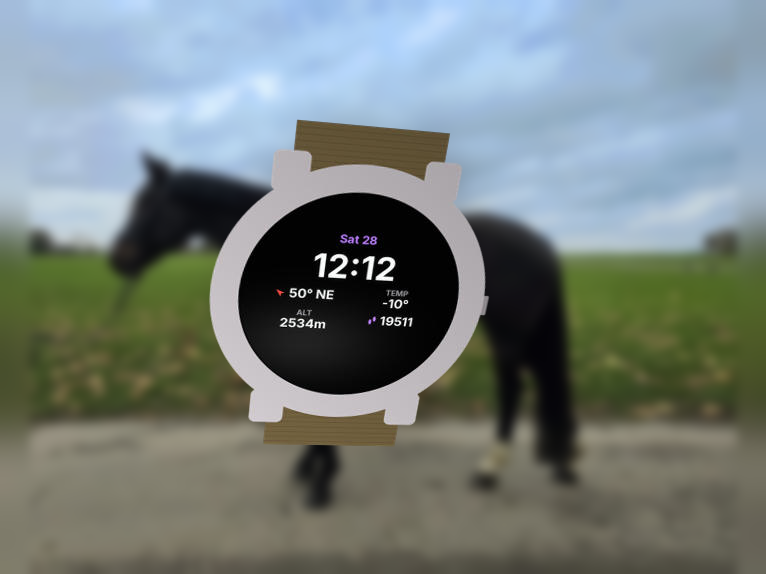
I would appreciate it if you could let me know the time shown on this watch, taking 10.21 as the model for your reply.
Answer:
12.12
